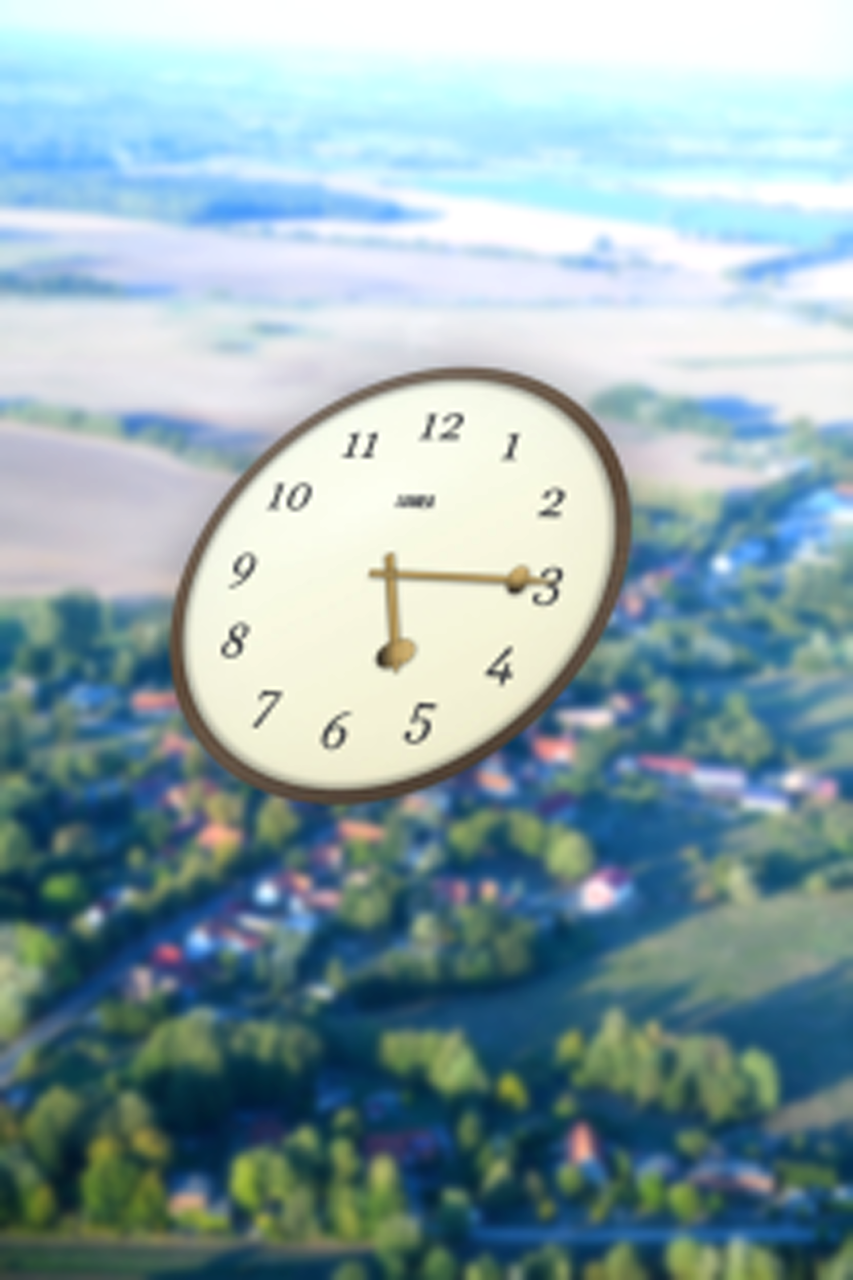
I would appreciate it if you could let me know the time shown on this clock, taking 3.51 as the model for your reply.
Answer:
5.15
